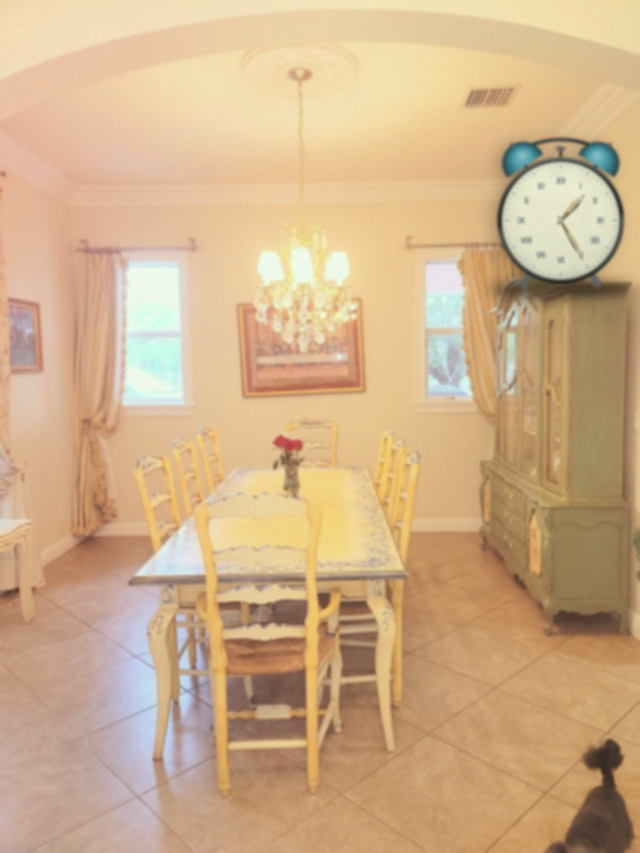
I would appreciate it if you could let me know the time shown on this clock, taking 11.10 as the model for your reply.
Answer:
1.25
